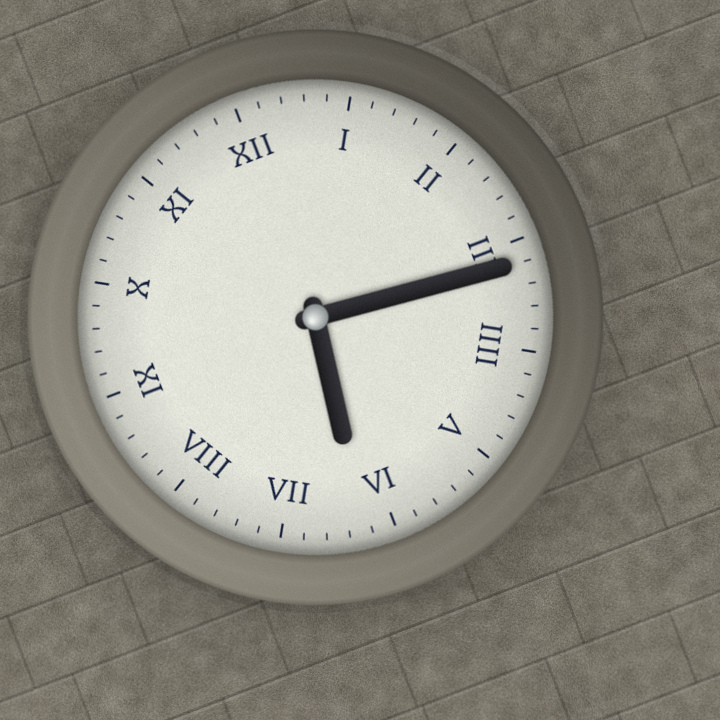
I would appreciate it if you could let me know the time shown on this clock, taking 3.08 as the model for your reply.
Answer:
6.16
